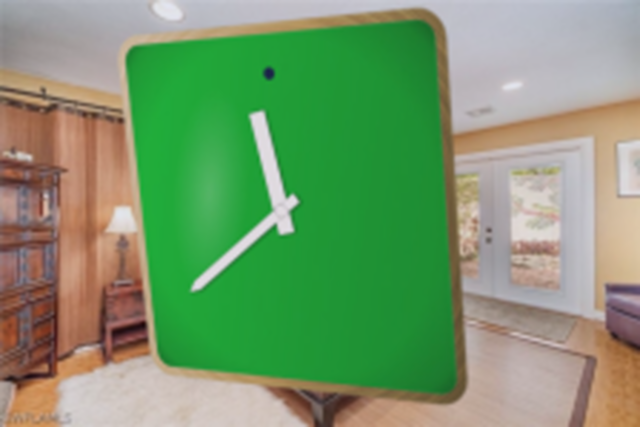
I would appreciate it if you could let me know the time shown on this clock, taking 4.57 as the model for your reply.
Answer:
11.39
